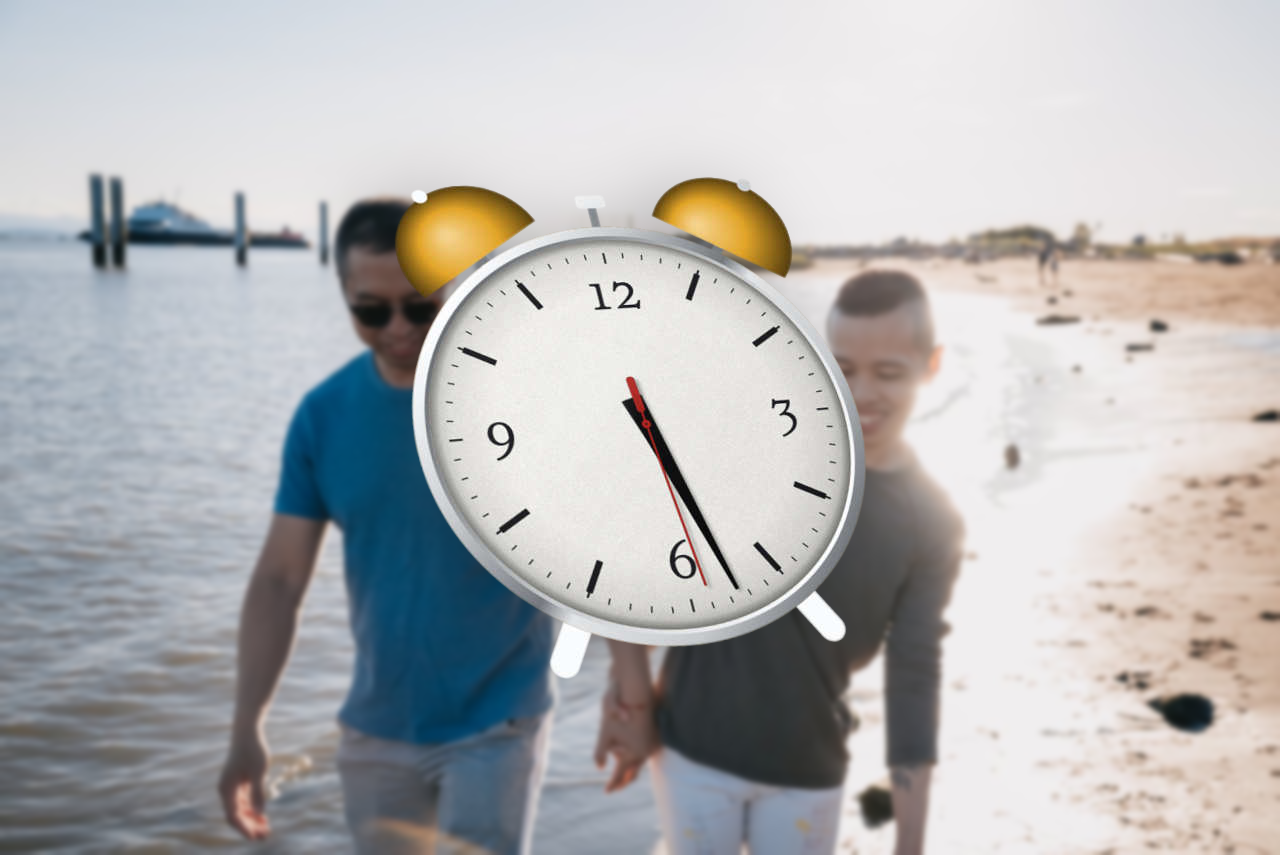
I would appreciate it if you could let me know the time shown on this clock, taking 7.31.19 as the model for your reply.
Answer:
5.27.29
